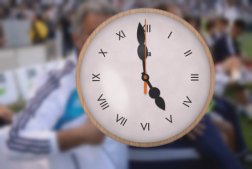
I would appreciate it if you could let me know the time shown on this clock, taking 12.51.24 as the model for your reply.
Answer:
4.59.00
